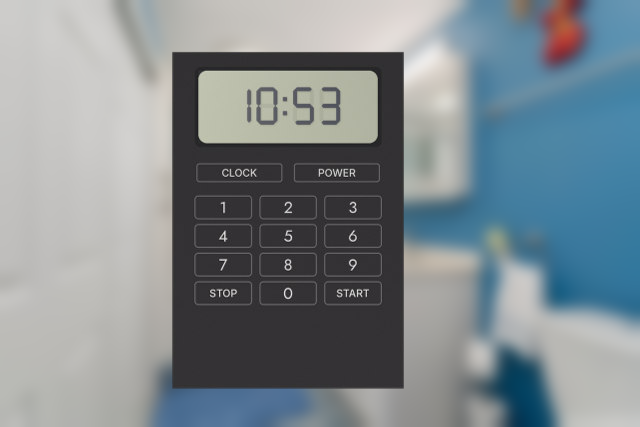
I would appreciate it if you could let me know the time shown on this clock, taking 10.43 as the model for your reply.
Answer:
10.53
